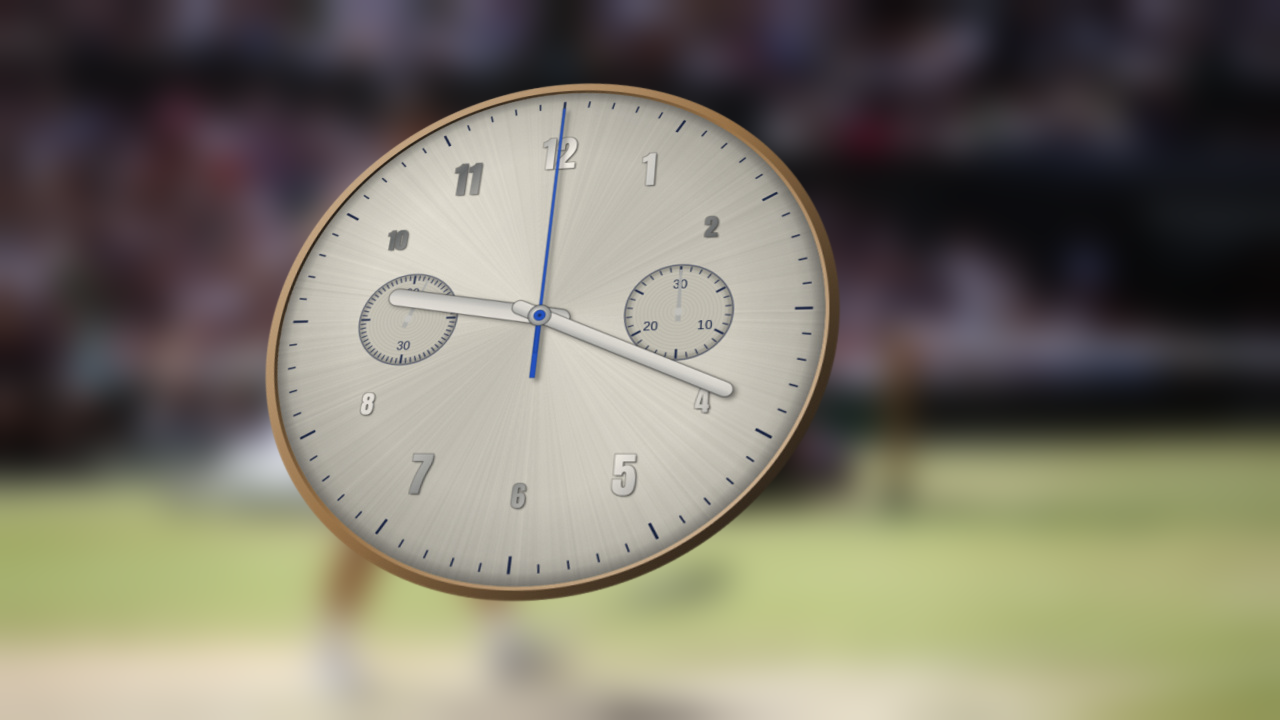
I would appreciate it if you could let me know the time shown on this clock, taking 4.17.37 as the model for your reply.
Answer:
9.19.03
